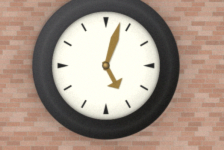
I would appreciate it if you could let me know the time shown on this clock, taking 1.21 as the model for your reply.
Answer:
5.03
